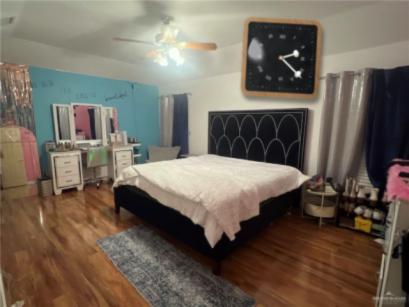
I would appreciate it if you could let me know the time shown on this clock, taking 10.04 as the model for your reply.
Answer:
2.22
